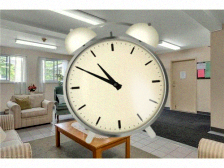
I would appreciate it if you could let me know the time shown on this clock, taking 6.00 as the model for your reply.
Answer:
10.50
